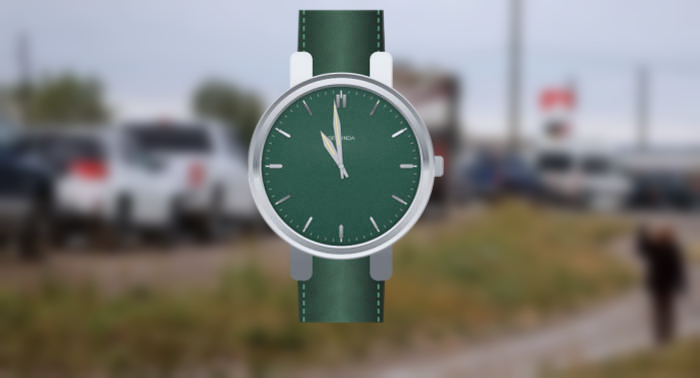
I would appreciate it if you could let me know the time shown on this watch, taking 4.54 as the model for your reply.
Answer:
10.59
